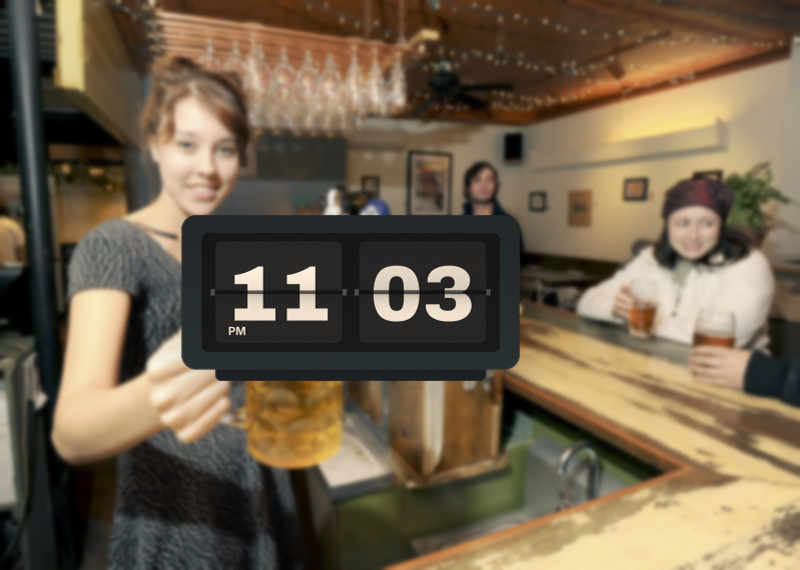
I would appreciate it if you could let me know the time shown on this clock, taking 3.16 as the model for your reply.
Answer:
11.03
